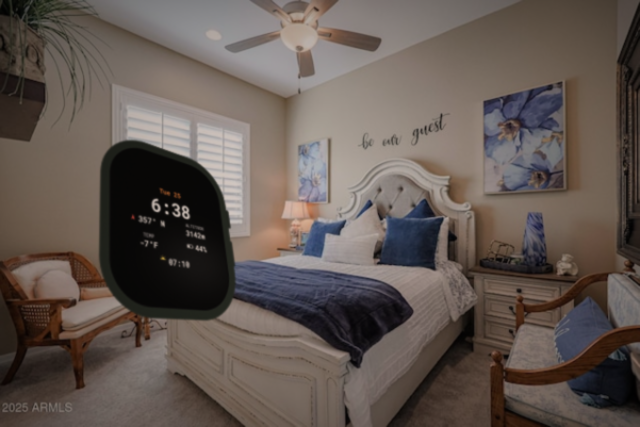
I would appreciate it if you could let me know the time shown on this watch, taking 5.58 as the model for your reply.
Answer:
6.38
